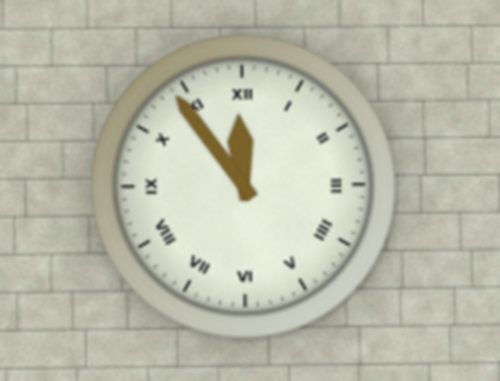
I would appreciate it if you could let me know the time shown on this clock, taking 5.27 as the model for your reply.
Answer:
11.54
